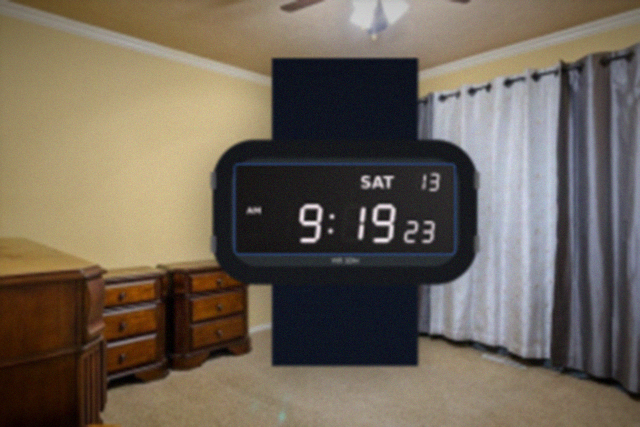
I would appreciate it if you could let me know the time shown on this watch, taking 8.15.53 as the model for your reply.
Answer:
9.19.23
